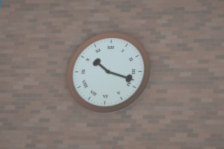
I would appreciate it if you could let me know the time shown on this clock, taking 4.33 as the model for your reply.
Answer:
10.18
